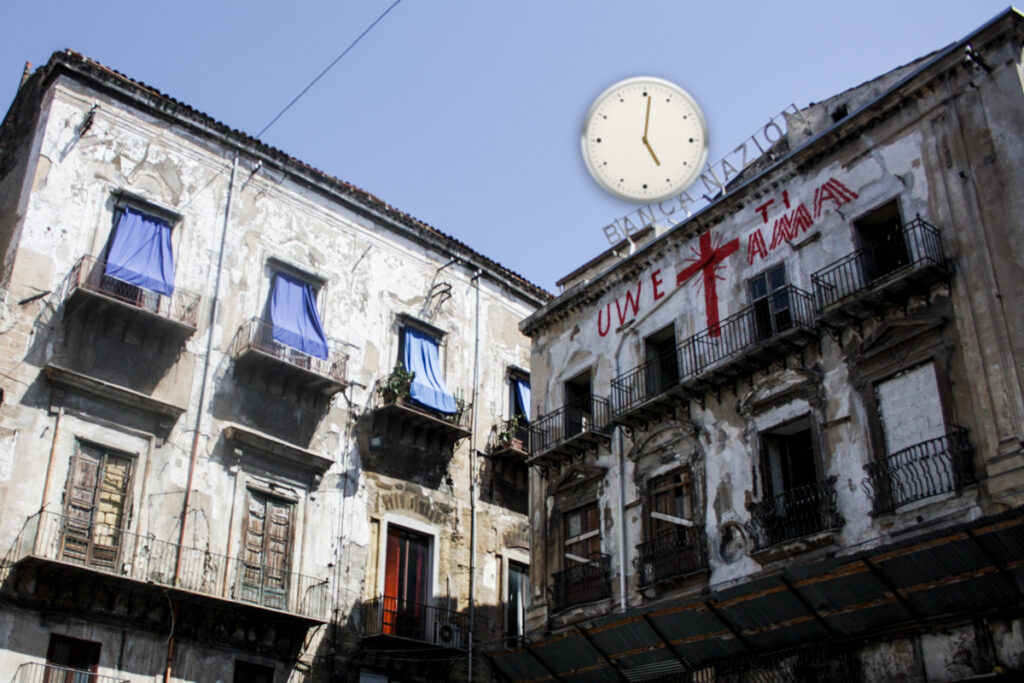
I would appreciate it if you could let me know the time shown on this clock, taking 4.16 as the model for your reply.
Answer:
5.01
